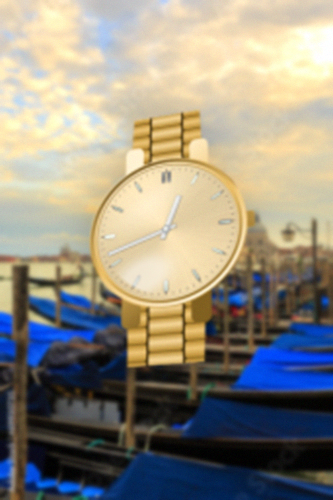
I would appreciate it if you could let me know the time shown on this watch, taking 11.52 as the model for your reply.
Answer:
12.42
